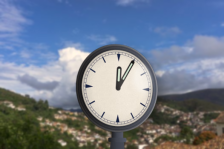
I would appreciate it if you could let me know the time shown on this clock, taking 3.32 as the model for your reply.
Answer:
12.05
